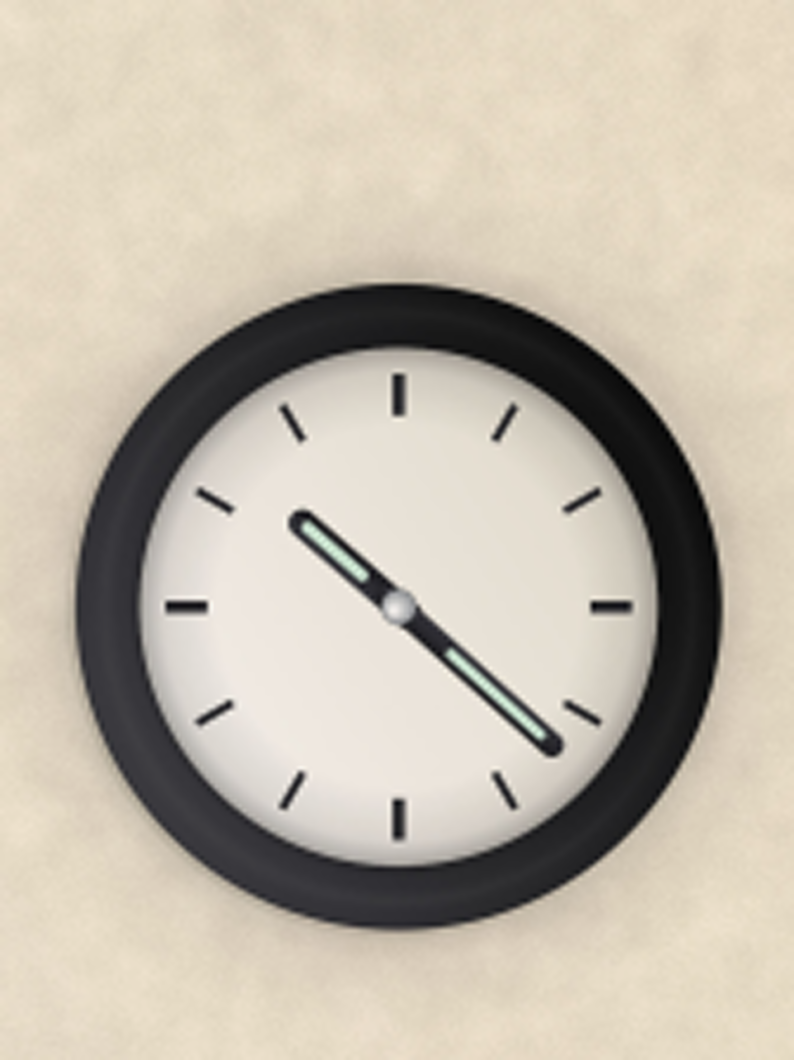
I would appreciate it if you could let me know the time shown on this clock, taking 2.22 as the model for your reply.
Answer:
10.22
